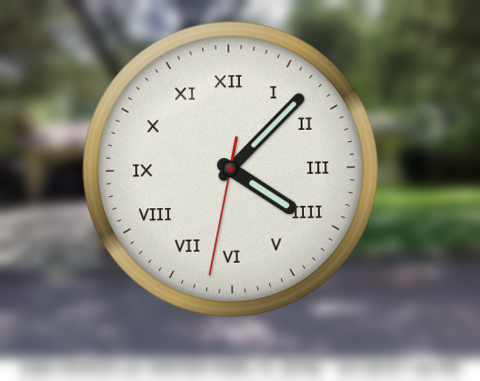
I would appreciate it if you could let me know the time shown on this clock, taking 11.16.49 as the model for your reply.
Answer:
4.07.32
